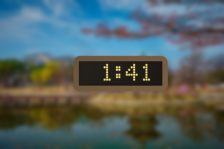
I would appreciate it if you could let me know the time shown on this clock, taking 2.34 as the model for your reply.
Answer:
1.41
